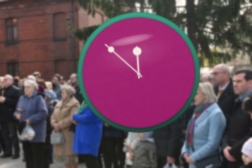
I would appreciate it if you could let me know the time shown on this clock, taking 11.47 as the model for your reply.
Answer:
11.52
